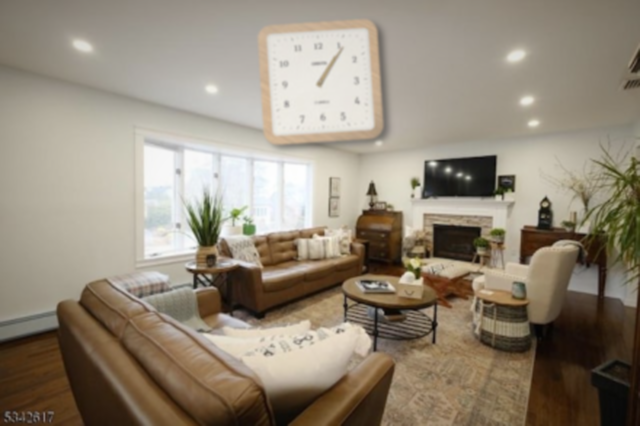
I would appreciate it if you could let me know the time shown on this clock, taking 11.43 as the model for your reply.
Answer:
1.06
